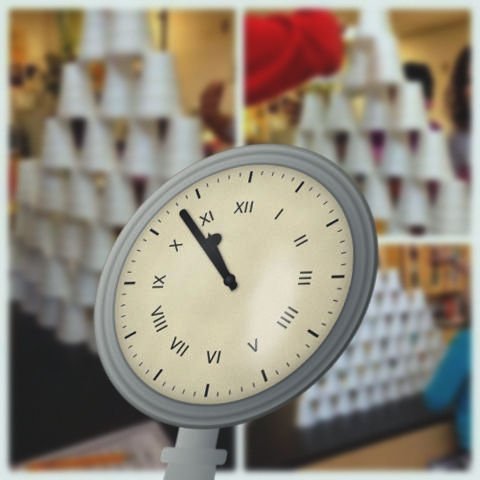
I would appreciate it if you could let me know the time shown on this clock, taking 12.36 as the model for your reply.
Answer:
10.53
